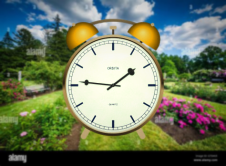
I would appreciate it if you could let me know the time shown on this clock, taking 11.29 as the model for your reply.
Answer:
1.46
